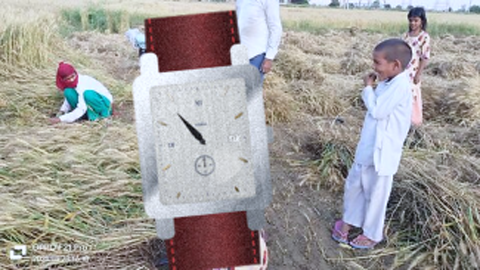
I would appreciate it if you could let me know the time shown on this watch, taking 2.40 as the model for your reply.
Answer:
10.54
